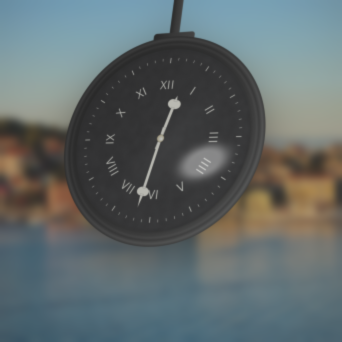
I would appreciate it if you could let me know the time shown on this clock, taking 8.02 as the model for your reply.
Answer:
12.32
